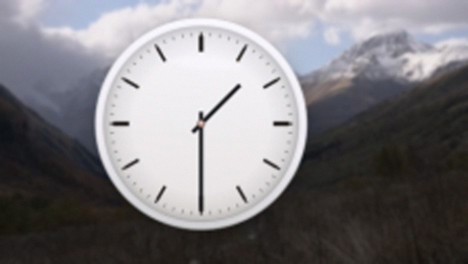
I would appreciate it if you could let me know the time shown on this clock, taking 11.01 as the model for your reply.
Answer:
1.30
